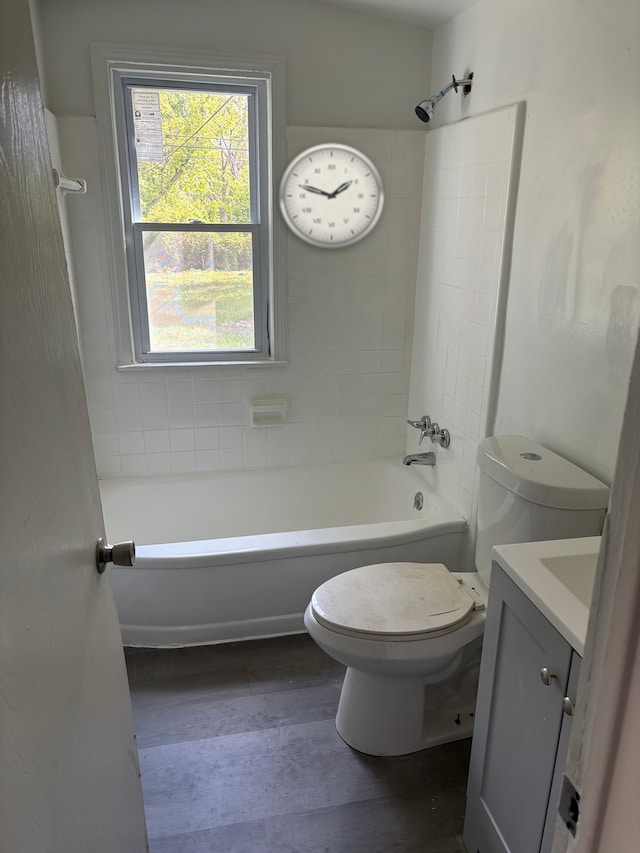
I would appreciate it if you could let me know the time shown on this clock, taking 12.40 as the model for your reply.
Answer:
1.48
